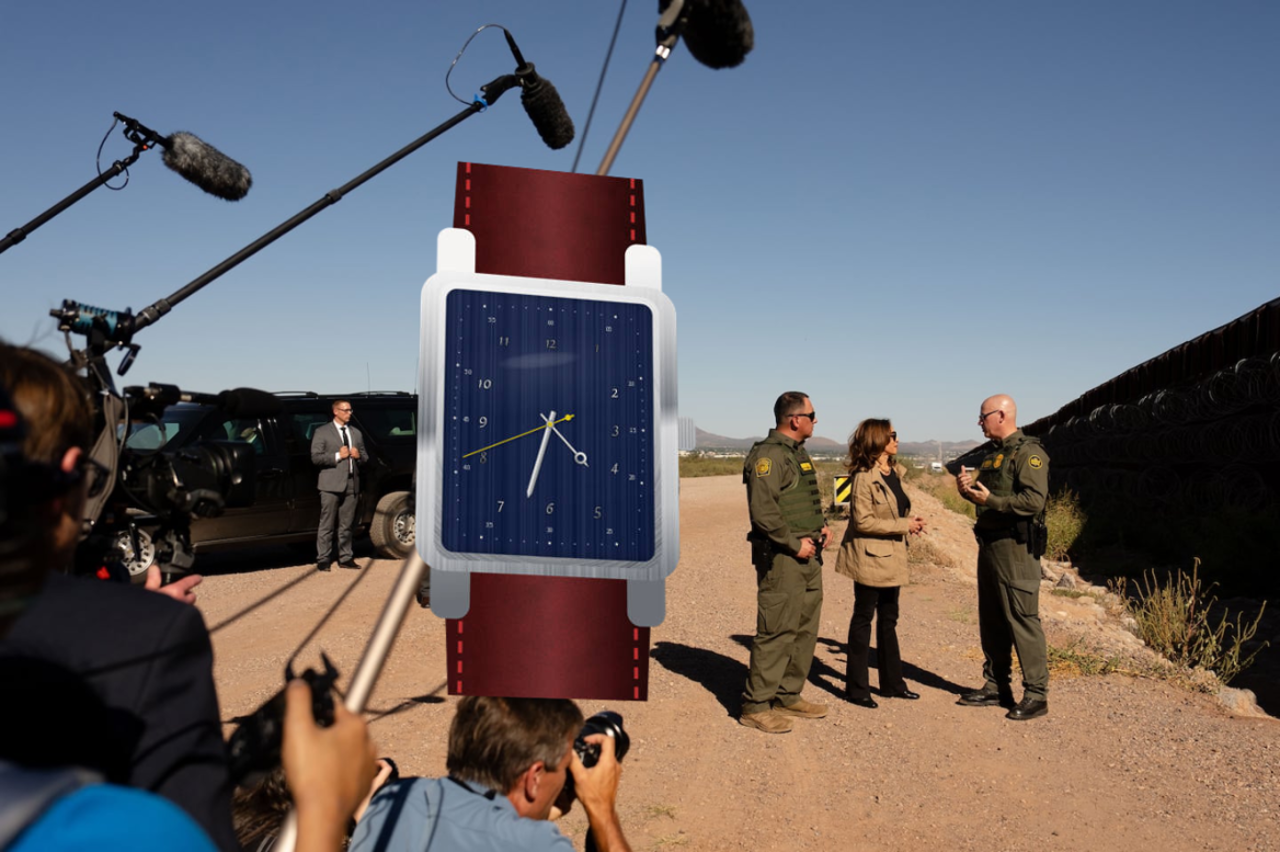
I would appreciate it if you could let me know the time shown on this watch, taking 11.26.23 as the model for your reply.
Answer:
4.32.41
